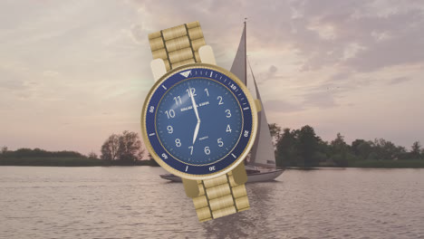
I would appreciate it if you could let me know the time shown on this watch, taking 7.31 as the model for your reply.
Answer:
7.00
